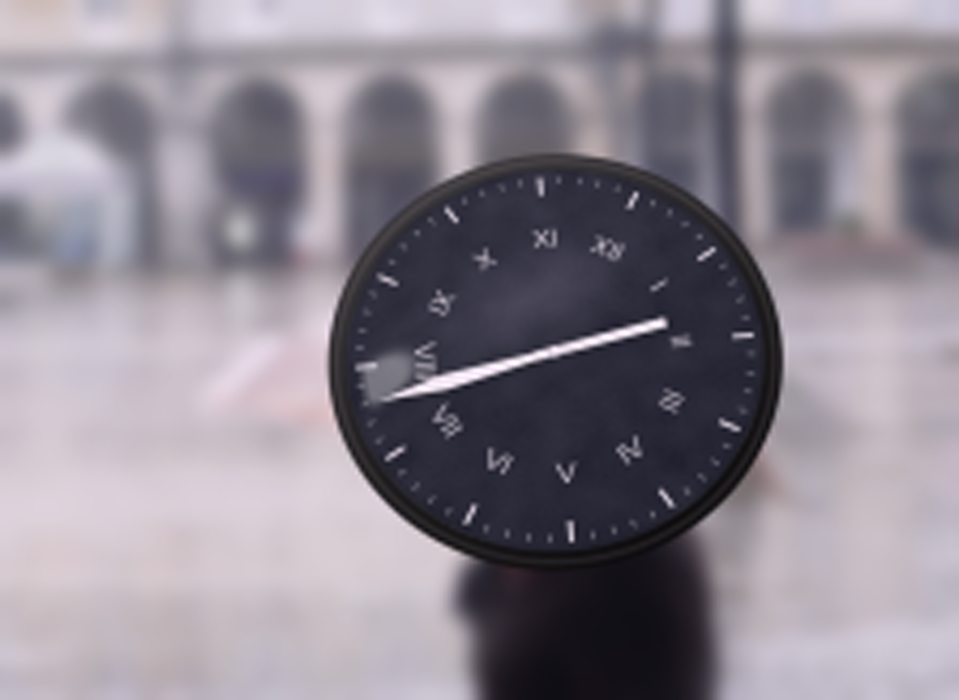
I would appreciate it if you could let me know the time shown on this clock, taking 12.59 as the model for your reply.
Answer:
1.38
